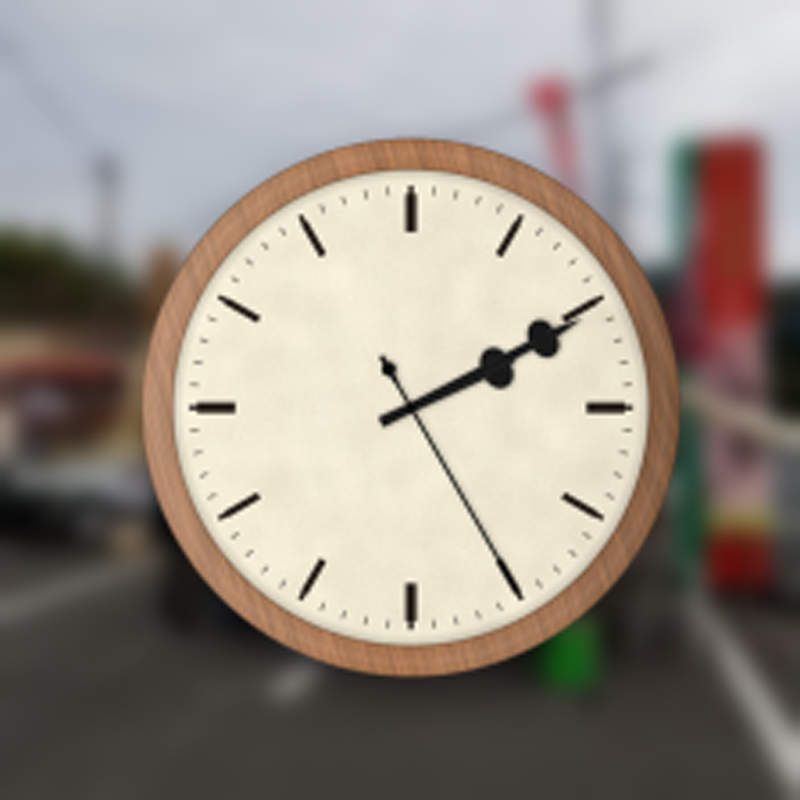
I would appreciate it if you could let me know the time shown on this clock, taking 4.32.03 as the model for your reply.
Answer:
2.10.25
